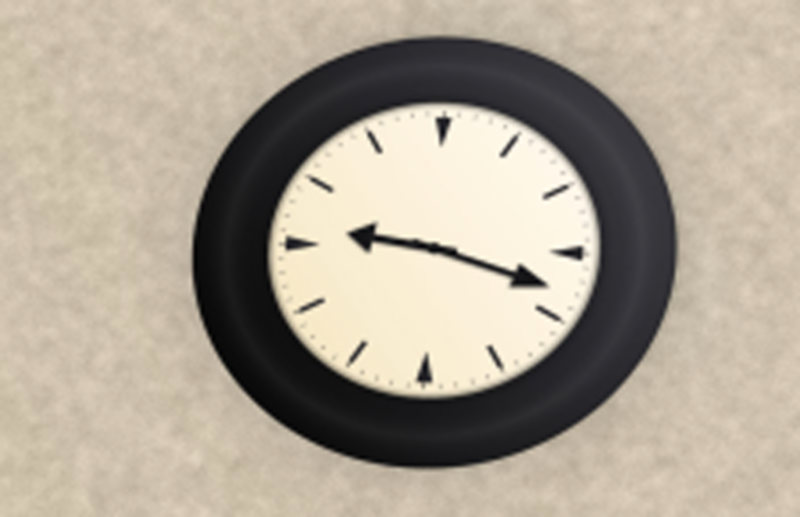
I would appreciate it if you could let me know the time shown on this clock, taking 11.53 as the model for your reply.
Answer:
9.18
